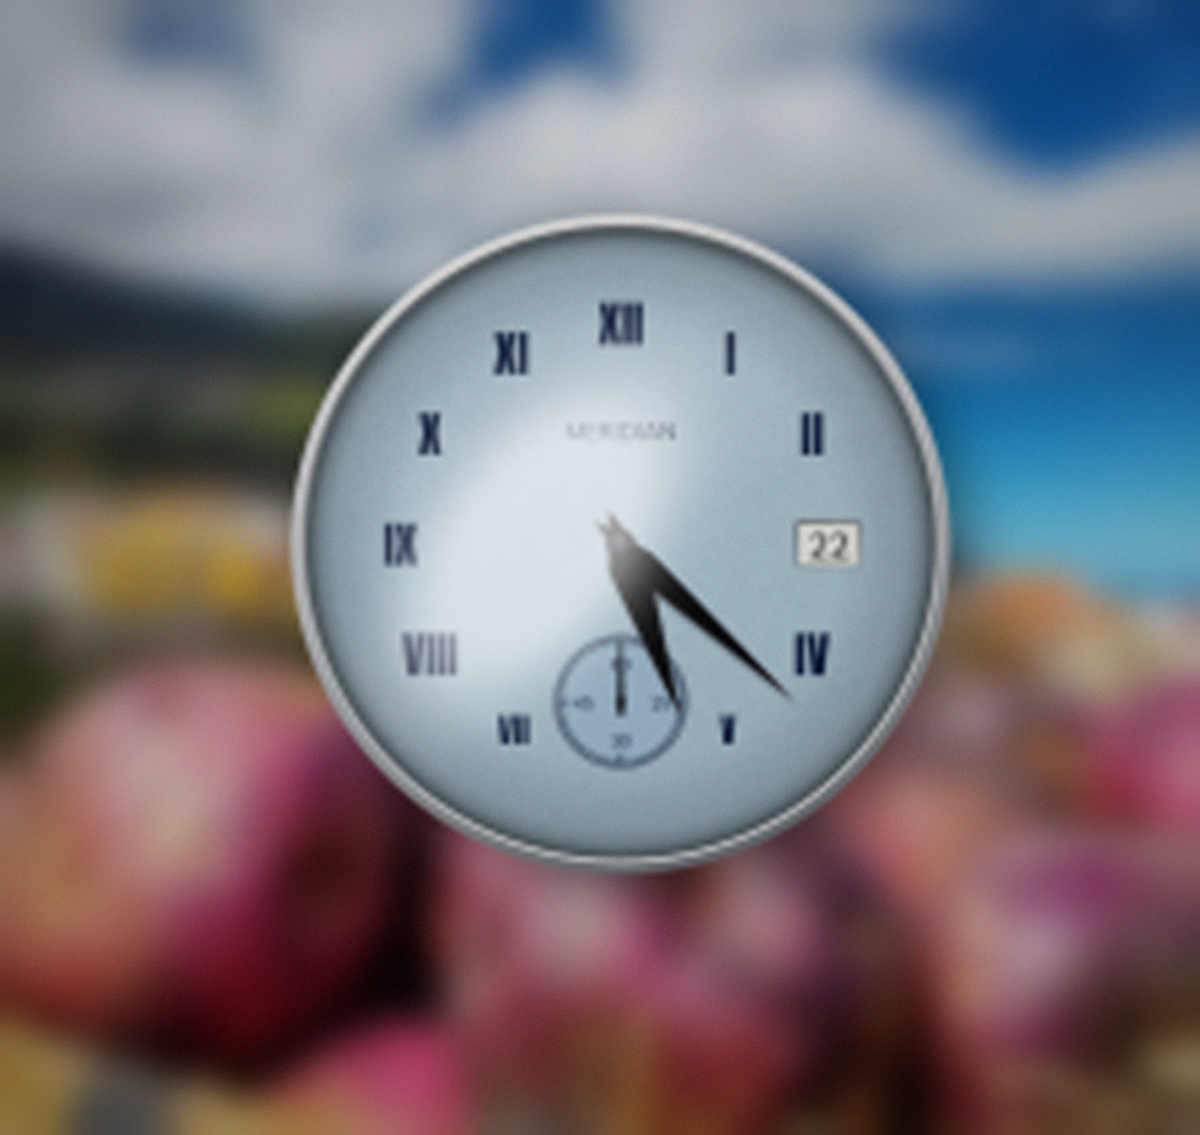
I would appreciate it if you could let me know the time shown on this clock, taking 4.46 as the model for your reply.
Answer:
5.22
